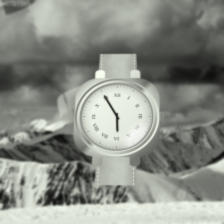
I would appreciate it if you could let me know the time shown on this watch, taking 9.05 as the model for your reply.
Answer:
5.55
